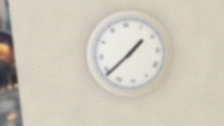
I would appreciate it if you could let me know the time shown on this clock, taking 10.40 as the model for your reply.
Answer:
1.39
